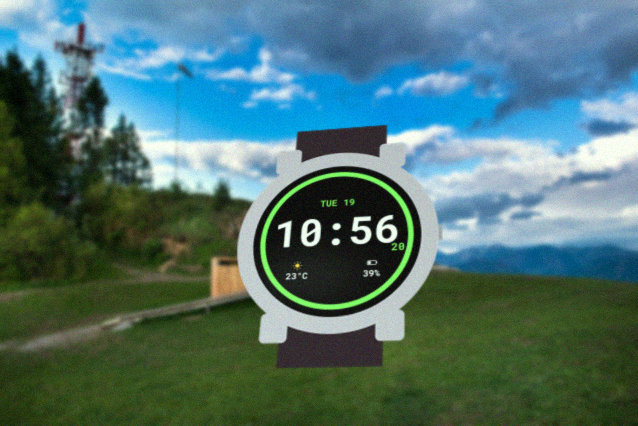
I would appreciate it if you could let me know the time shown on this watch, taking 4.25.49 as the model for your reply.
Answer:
10.56.20
